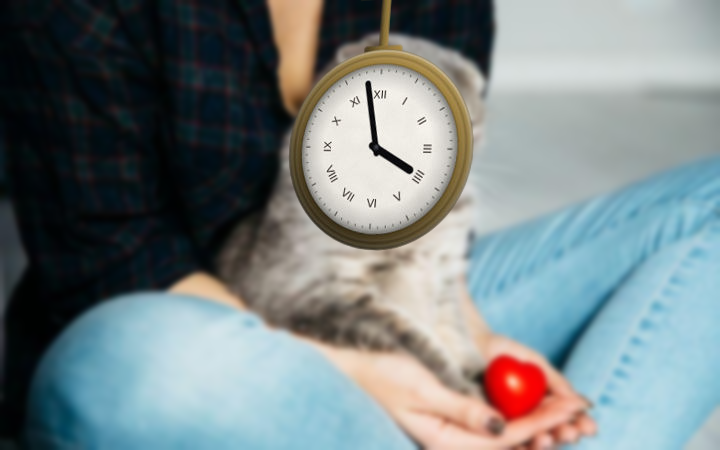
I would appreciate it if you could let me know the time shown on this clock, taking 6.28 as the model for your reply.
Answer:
3.58
